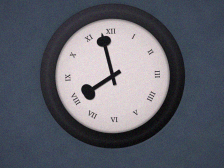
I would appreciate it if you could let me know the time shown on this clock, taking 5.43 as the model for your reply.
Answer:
7.58
